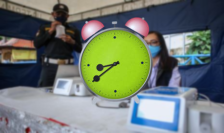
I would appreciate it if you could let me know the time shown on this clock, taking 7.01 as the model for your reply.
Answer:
8.39
